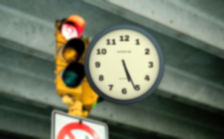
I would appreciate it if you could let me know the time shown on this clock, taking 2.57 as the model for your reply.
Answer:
5.26
